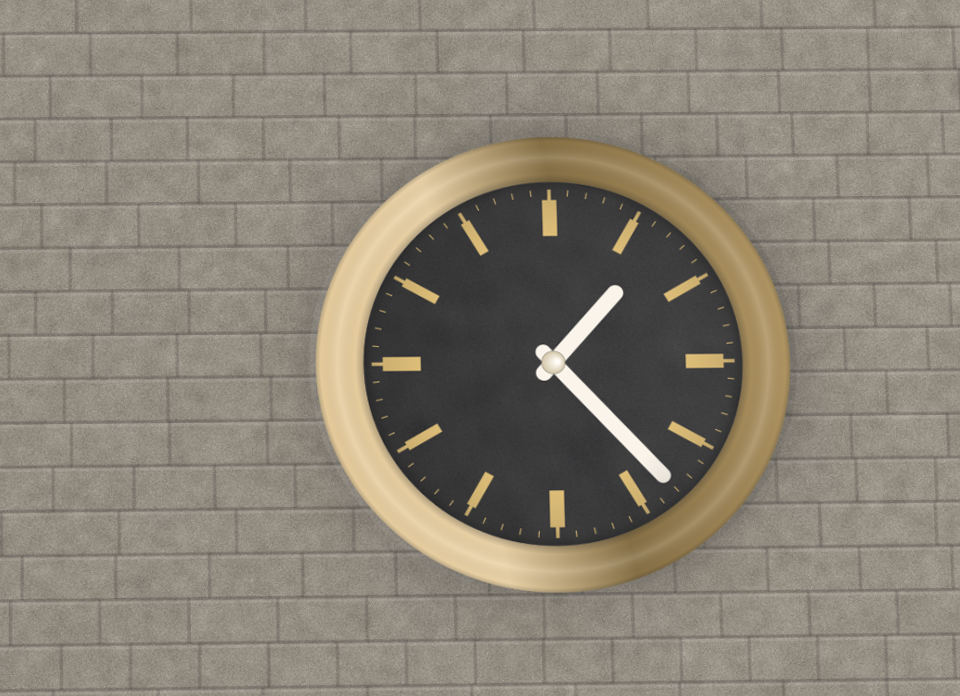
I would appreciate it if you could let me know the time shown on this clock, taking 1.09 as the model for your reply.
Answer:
1.23
